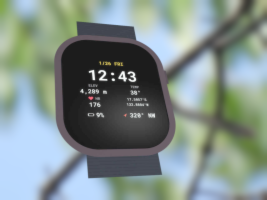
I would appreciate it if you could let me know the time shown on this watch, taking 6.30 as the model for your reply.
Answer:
12.43
